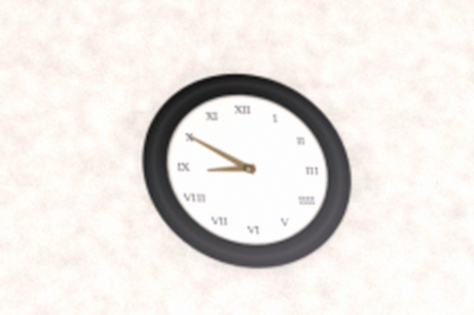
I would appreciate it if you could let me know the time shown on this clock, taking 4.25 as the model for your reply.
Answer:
8.50
